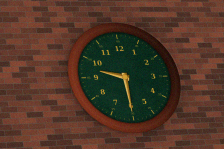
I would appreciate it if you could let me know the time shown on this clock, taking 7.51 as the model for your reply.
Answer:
9.30
